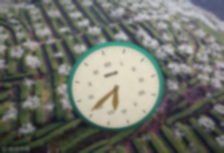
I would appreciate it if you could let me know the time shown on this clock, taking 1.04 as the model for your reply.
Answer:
6.41
